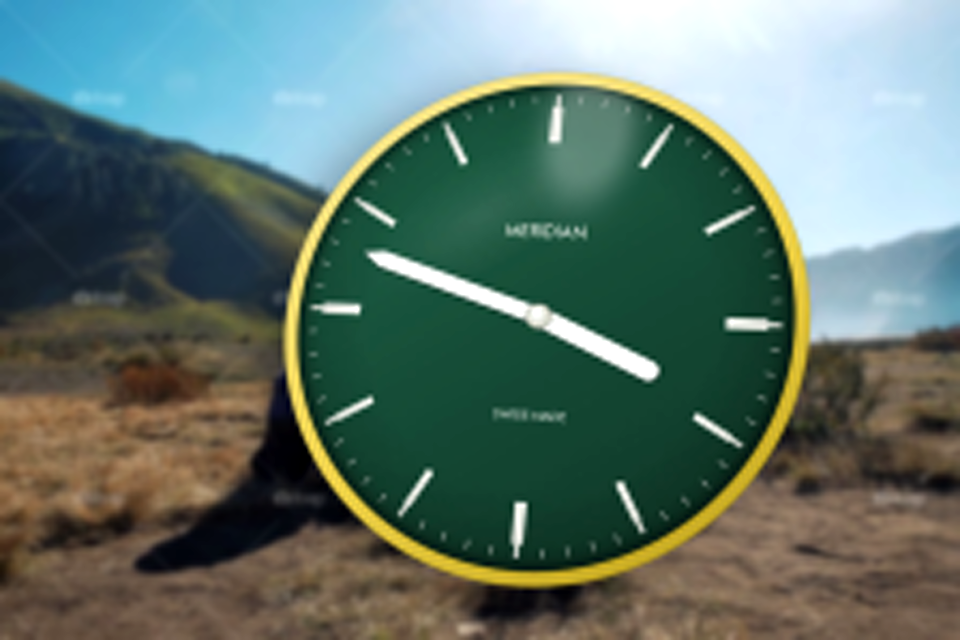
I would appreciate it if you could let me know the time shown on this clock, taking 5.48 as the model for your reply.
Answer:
3.48
